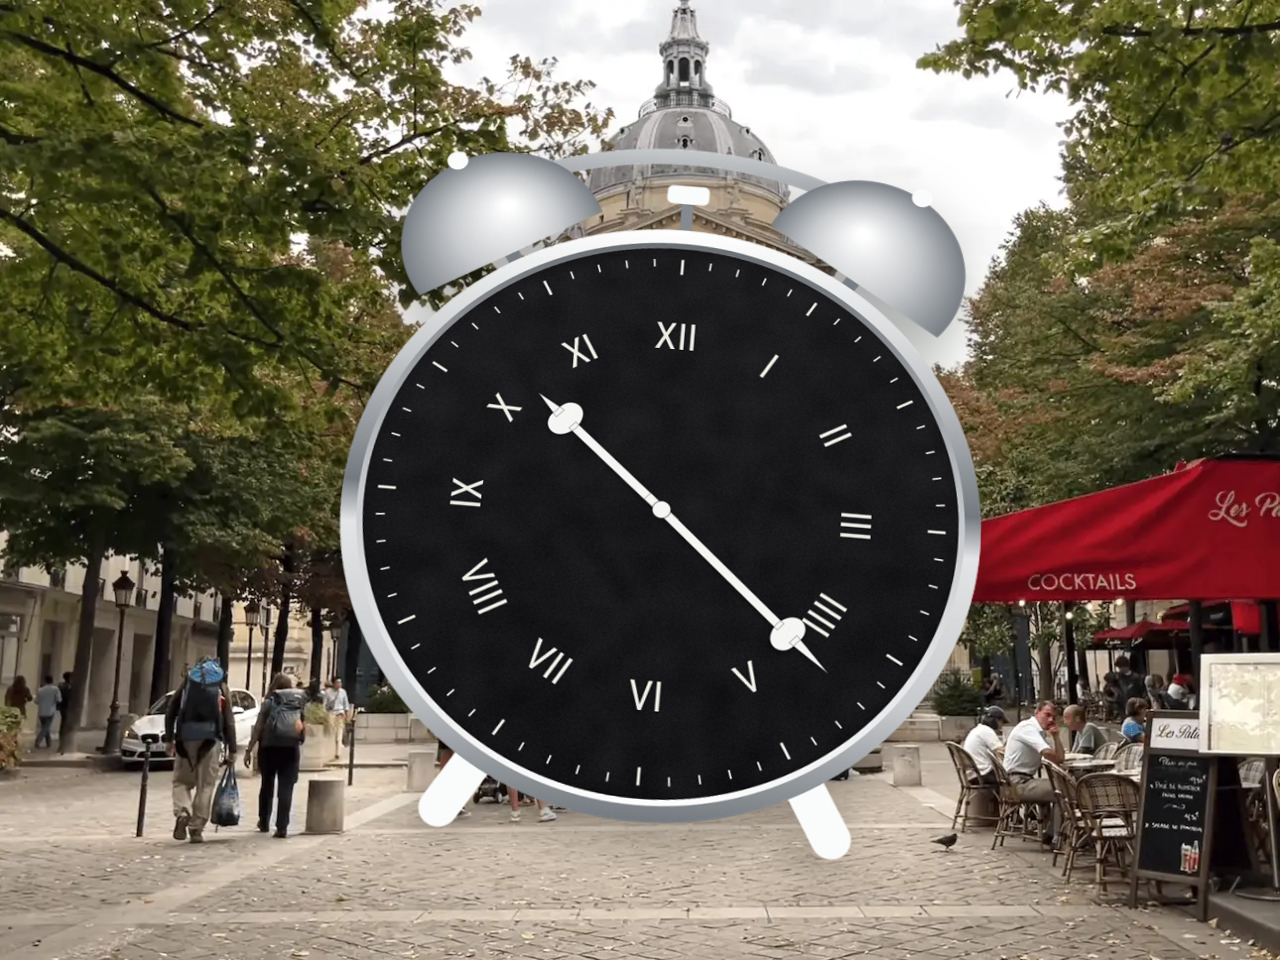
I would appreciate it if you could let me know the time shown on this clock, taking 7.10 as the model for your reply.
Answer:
10.22
